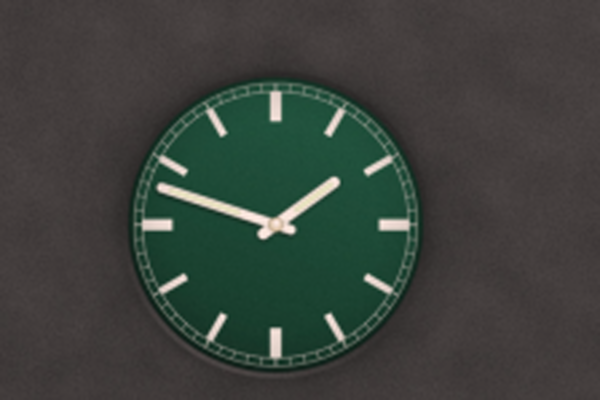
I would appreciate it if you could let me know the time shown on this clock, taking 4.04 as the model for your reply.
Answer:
1.48
